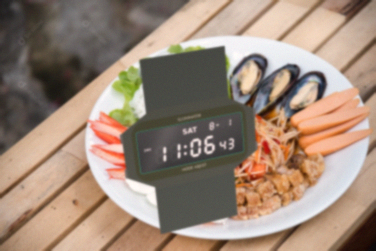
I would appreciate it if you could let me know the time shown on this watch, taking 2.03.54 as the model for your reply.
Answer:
11.06.43
